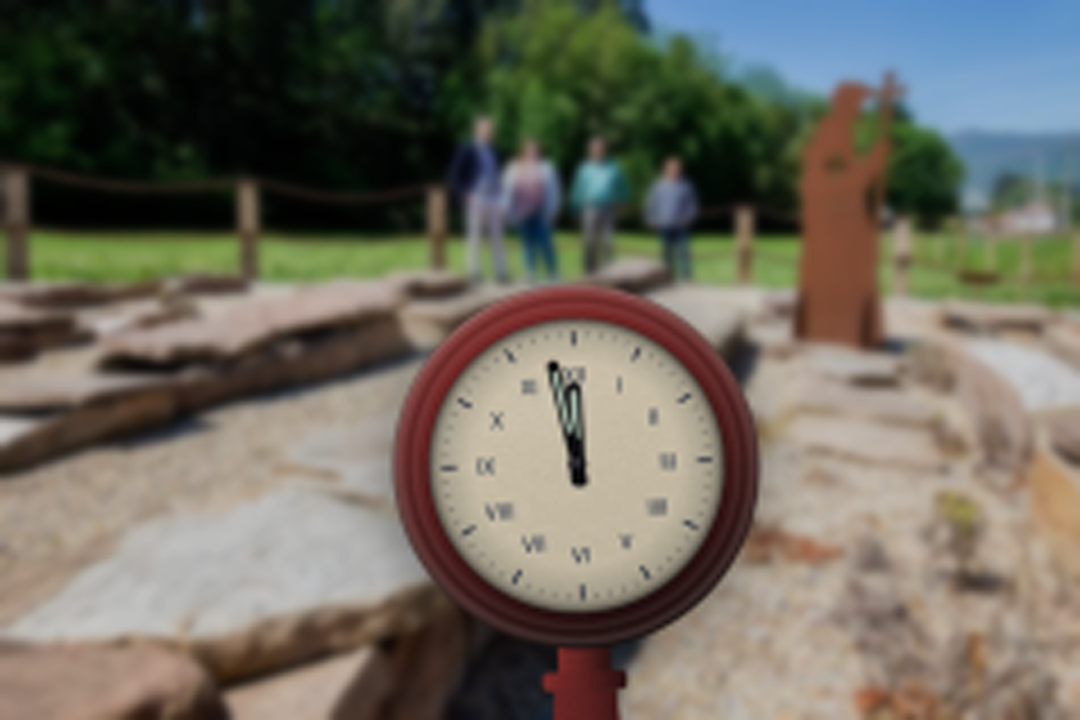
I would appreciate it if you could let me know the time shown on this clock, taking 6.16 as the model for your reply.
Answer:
11.58
